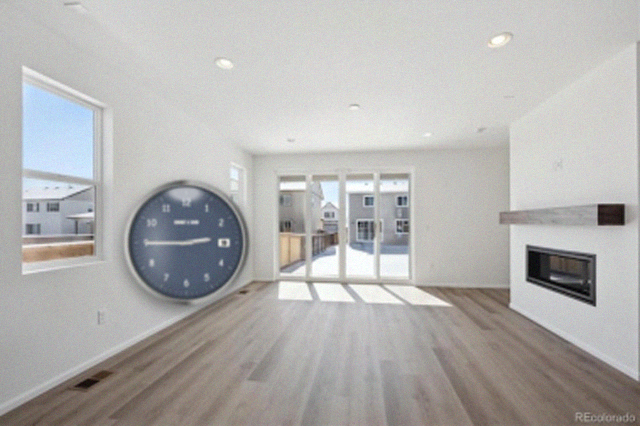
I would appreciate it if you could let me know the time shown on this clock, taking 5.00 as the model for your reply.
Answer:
2.45
